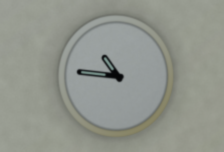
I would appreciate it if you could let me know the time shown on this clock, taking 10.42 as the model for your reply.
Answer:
10.46
